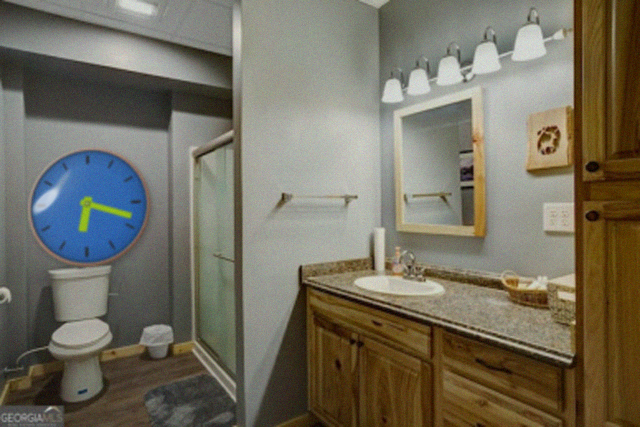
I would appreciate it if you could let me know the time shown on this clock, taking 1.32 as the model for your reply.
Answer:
6.18
